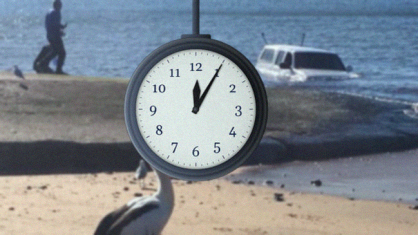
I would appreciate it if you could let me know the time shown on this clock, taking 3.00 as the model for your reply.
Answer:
12.05
